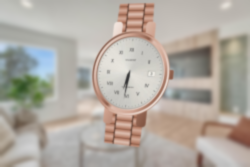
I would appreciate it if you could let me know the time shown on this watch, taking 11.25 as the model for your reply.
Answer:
6.31
